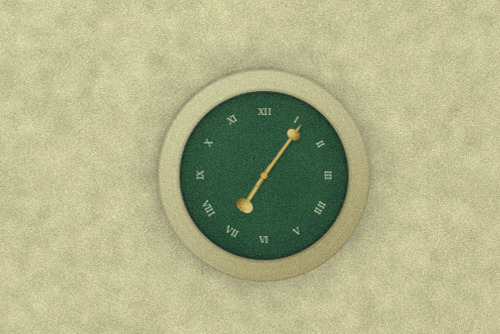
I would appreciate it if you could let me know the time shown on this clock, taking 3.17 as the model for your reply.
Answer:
7.06
